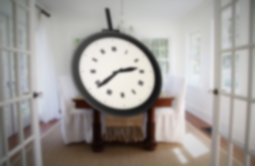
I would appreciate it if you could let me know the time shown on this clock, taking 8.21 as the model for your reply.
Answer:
2.39
